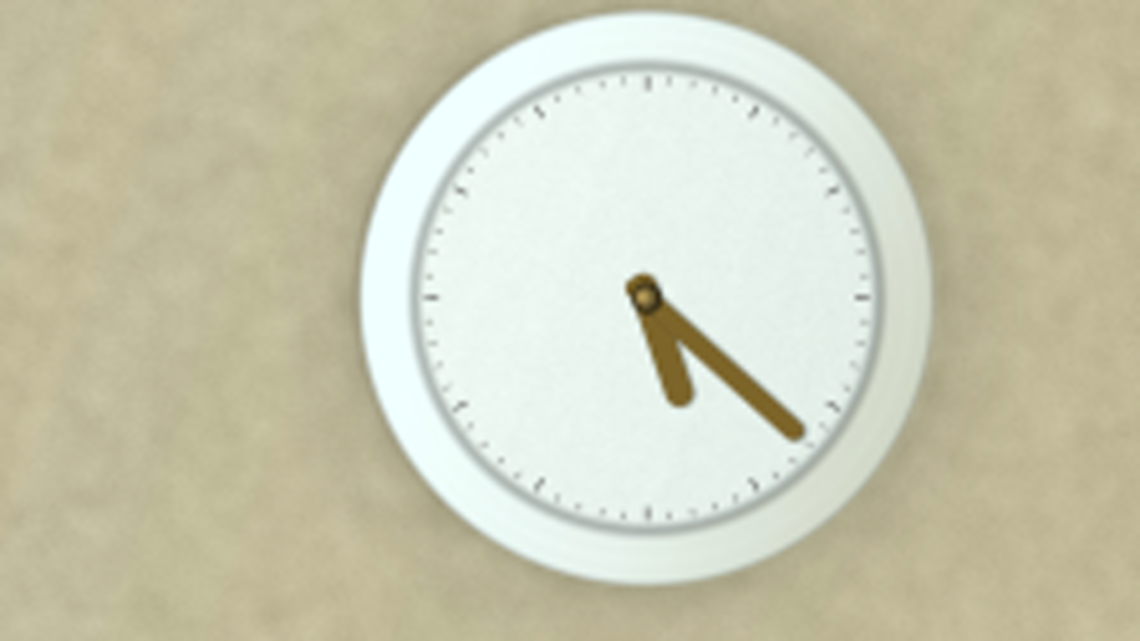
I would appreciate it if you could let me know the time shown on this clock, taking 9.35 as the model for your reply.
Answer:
5.22
